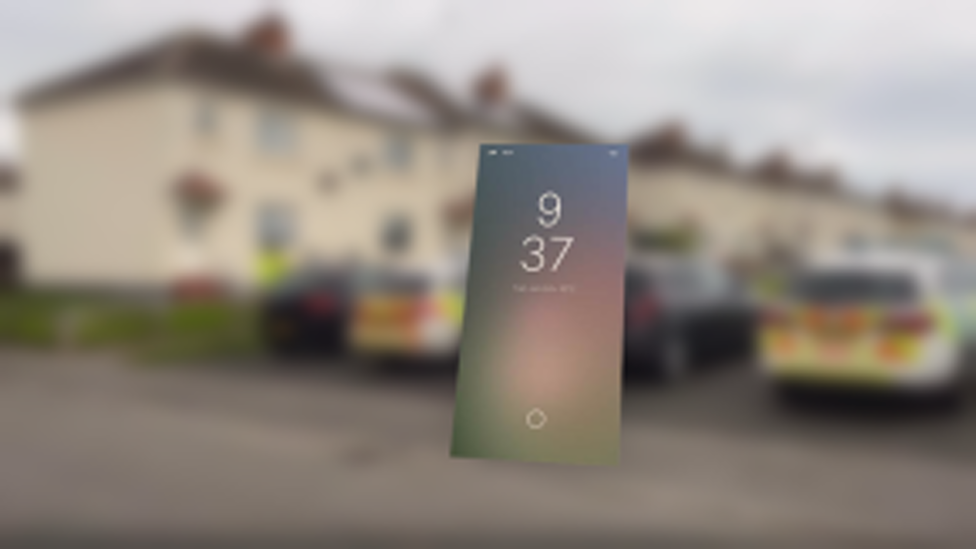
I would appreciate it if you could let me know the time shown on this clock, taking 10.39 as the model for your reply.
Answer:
9.37
